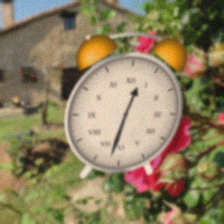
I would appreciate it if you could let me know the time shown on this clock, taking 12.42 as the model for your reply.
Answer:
12.32
